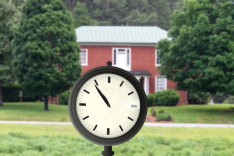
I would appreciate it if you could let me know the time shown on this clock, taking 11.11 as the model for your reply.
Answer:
10.54
